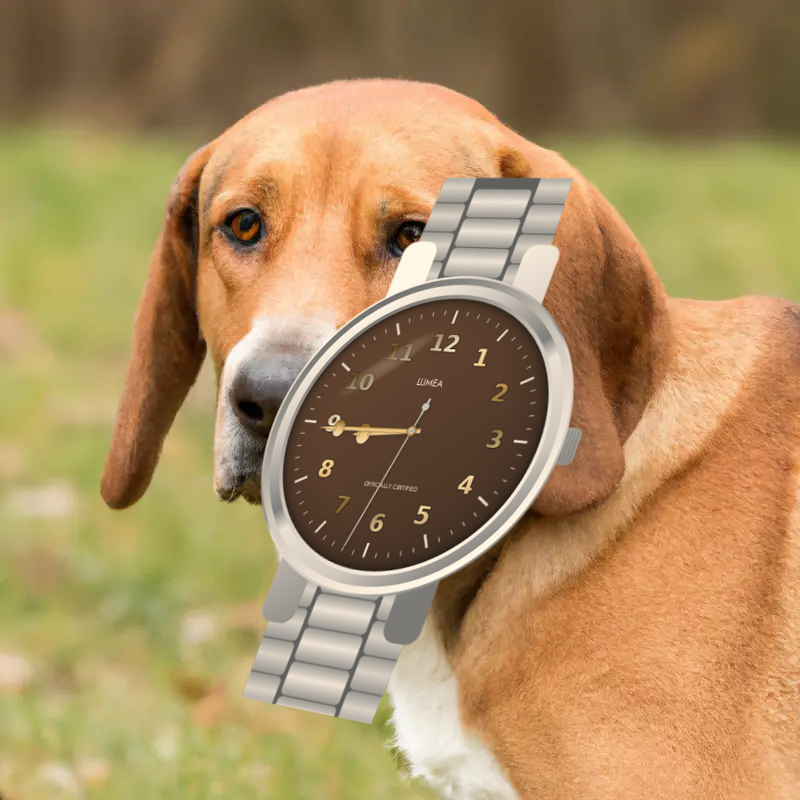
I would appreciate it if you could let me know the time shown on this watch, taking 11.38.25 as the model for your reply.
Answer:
8.44.32
